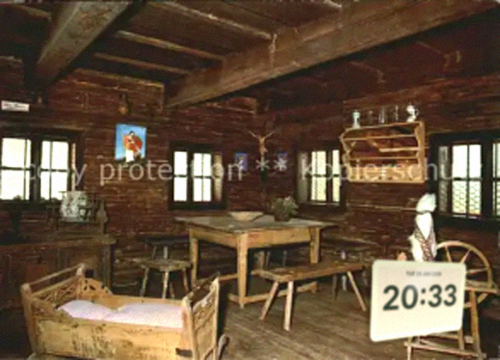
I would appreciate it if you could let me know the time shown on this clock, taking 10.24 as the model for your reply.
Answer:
20.33
